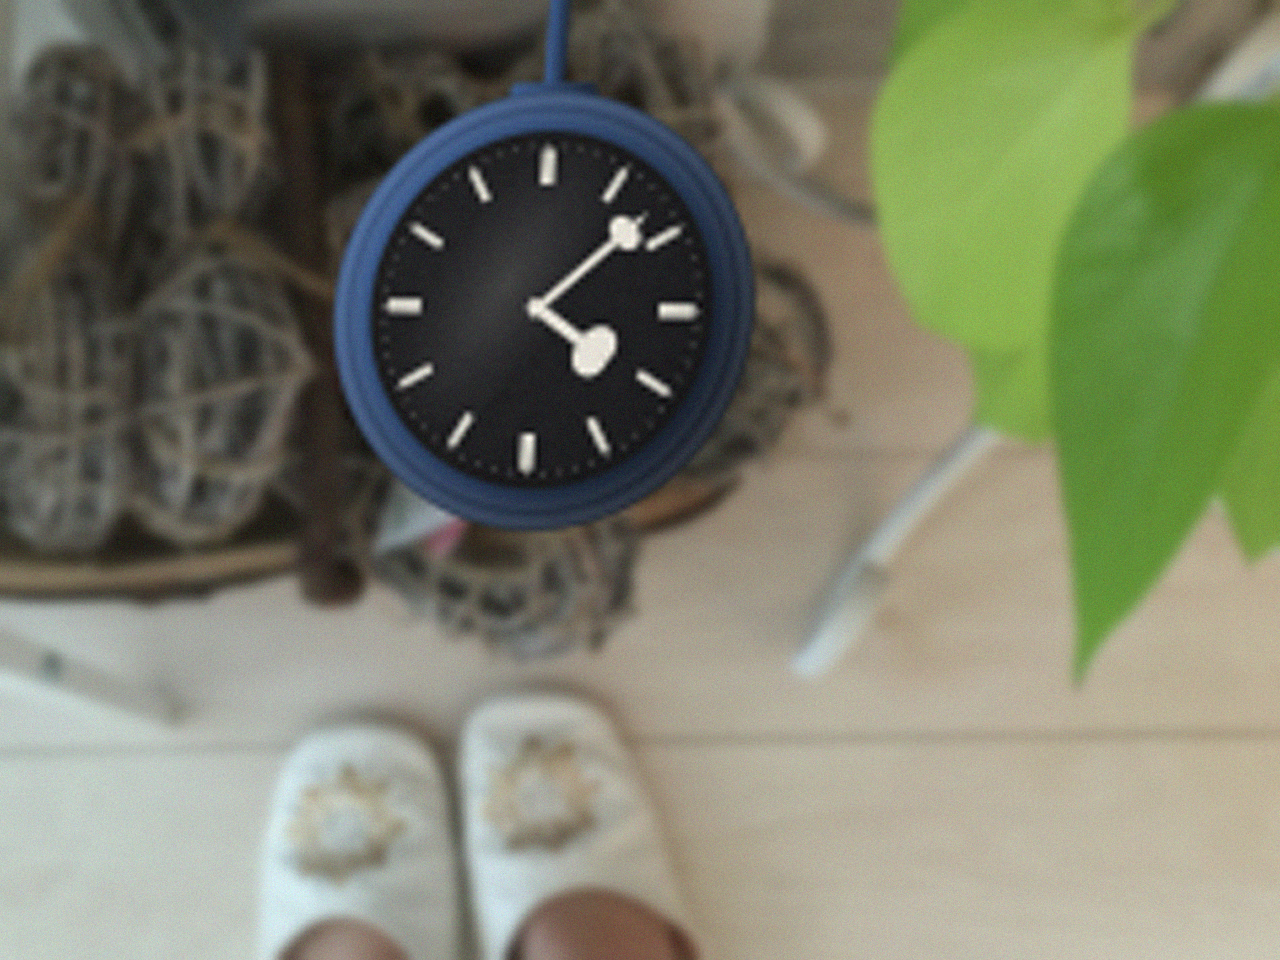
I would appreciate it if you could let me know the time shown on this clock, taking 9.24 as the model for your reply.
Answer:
4.08
